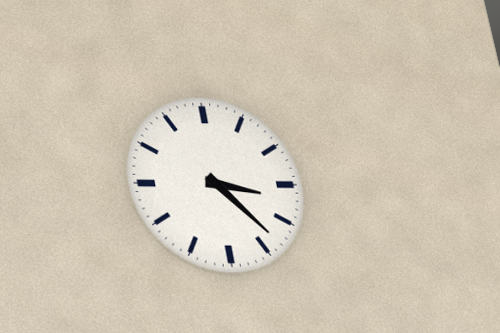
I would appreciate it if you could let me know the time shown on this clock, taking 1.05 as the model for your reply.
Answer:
3.23
